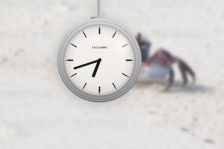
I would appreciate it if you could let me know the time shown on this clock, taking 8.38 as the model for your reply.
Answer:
6.42
